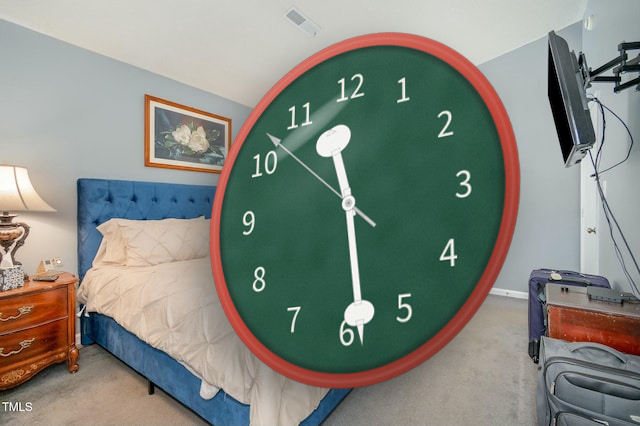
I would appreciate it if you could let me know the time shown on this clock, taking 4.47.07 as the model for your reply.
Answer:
11.28.52
